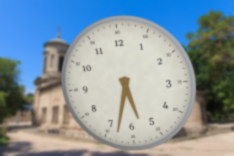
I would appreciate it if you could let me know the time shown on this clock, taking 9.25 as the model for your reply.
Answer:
5.33
